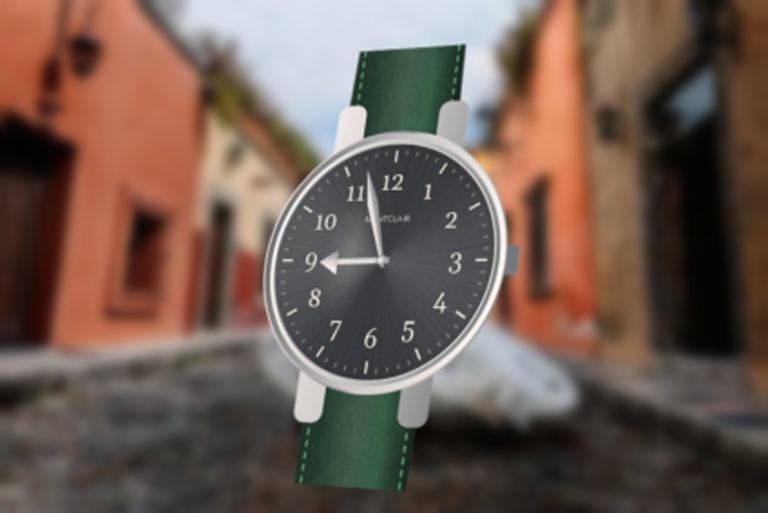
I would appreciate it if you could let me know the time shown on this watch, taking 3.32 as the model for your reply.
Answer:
8.57
